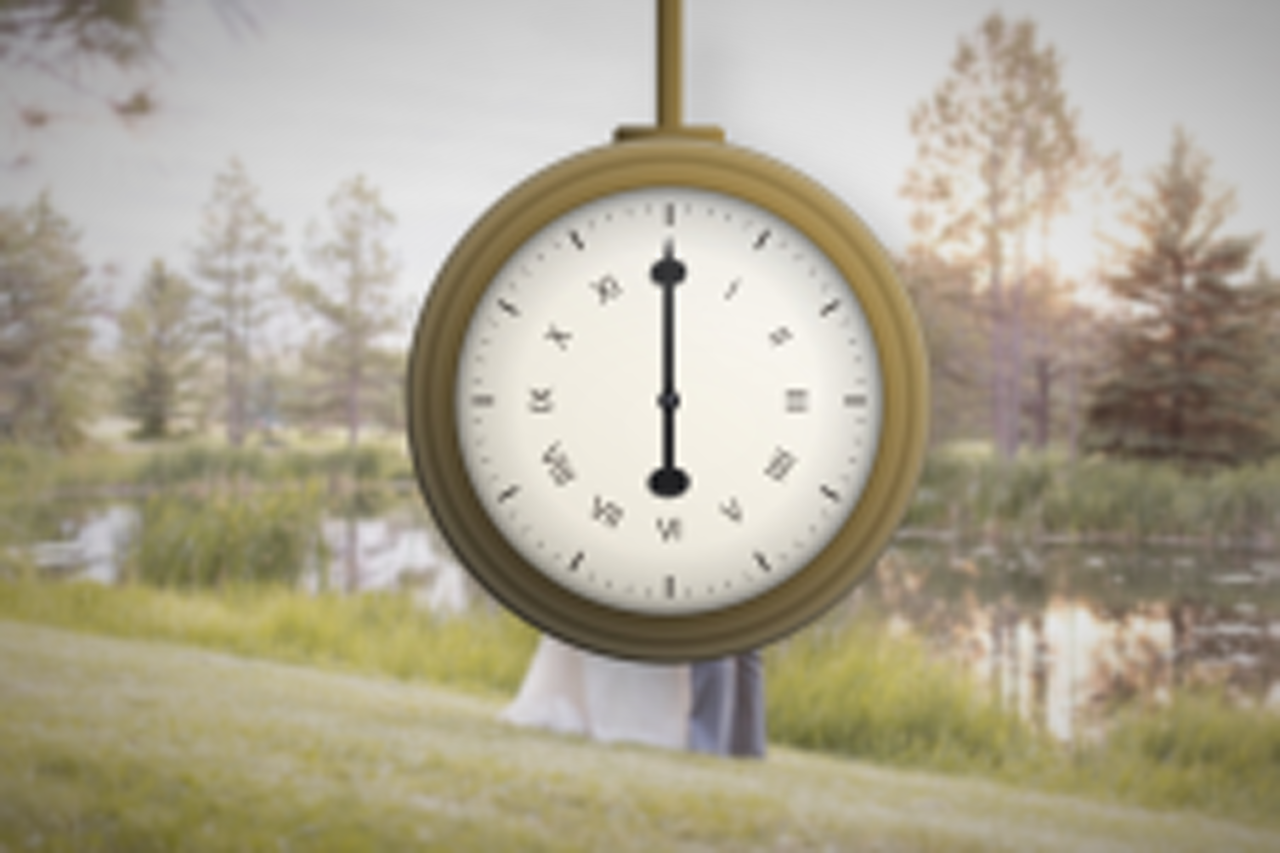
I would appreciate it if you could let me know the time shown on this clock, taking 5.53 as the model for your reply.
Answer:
6.00
